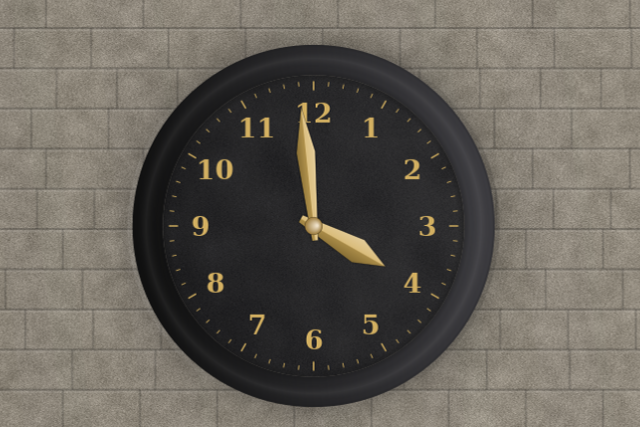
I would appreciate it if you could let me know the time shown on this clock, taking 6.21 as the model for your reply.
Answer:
3.59
